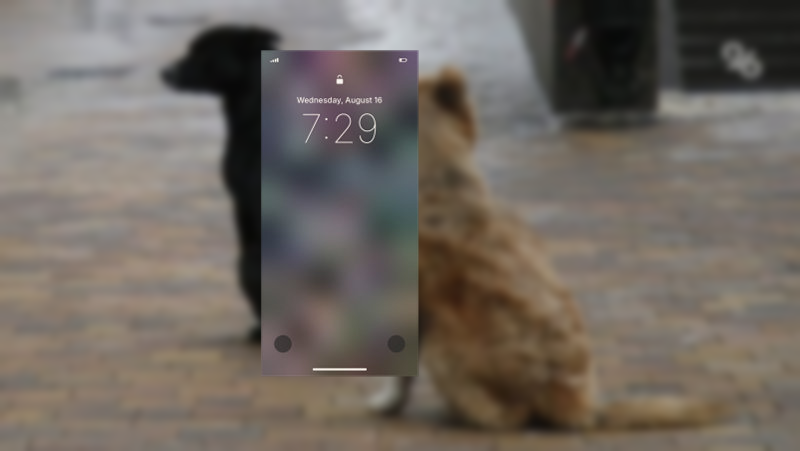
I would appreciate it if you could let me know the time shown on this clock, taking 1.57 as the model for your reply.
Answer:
7.29
